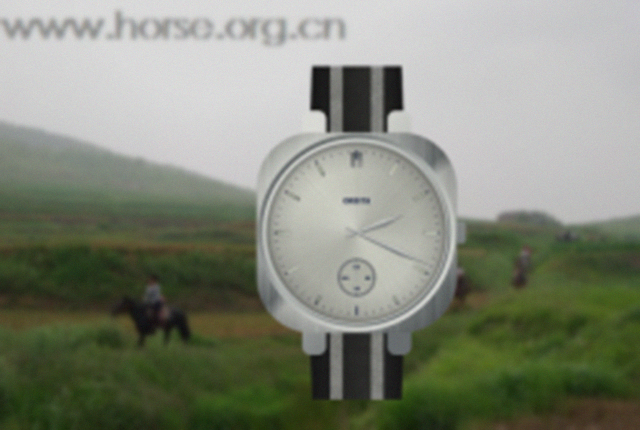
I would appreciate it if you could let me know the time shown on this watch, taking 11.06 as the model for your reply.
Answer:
2.19
